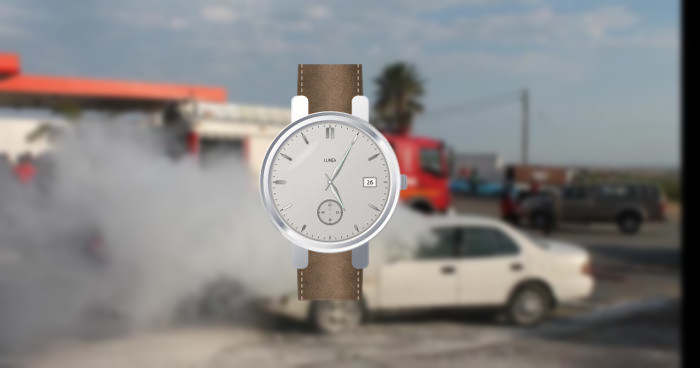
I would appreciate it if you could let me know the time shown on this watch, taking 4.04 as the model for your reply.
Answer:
5.05
